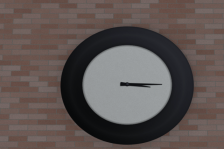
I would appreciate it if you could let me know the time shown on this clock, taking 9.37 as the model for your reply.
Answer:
3.15
